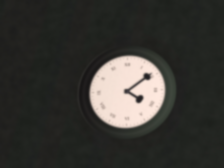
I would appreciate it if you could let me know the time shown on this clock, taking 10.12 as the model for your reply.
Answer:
4.09
